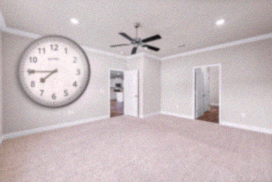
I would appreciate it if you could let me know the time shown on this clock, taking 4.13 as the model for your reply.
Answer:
7.45
